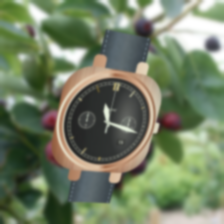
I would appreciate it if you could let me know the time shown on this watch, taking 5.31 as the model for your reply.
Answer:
11.17
